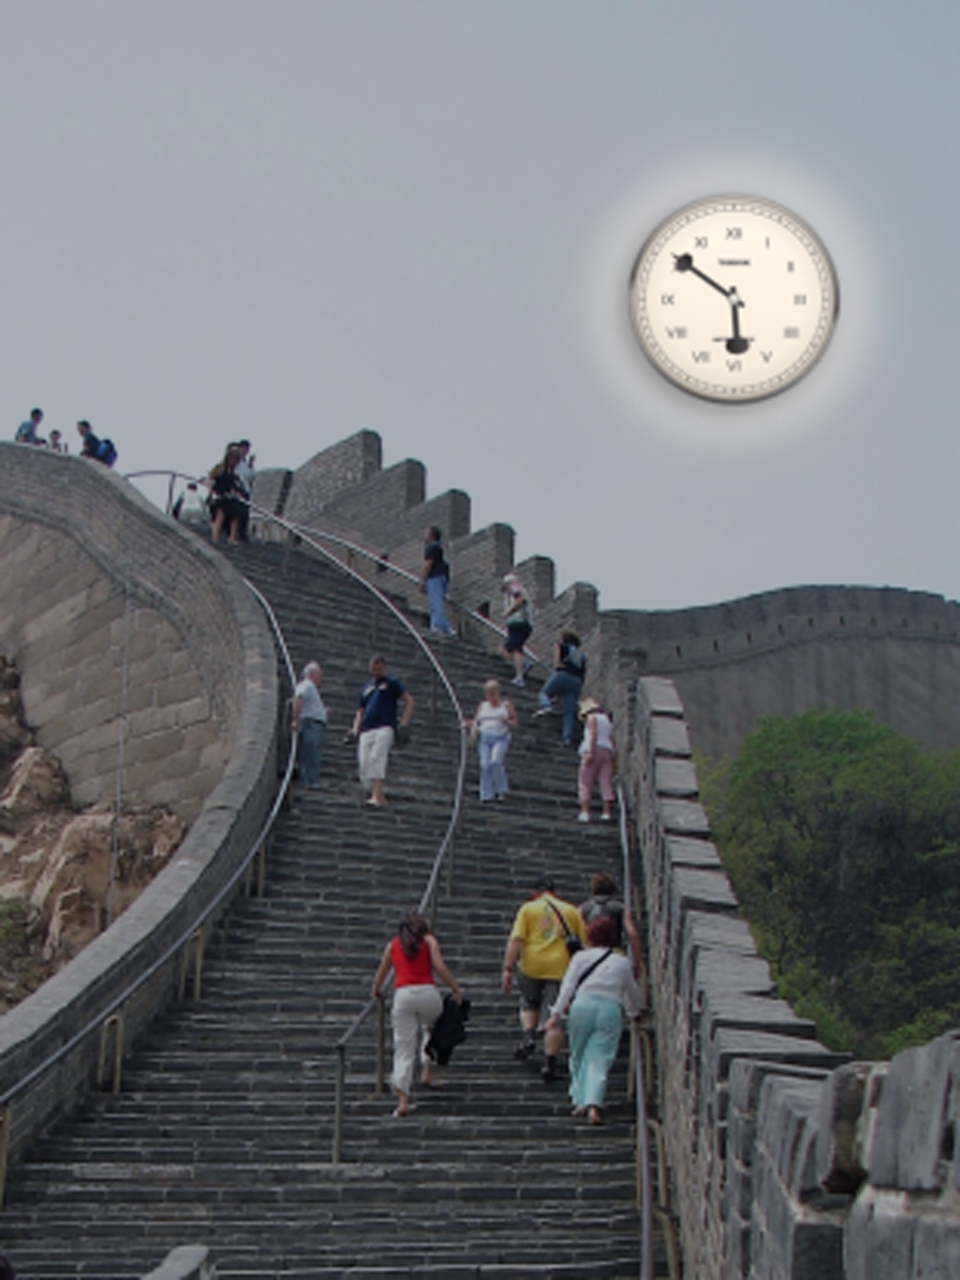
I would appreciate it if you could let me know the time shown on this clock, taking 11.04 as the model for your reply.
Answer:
5.51
